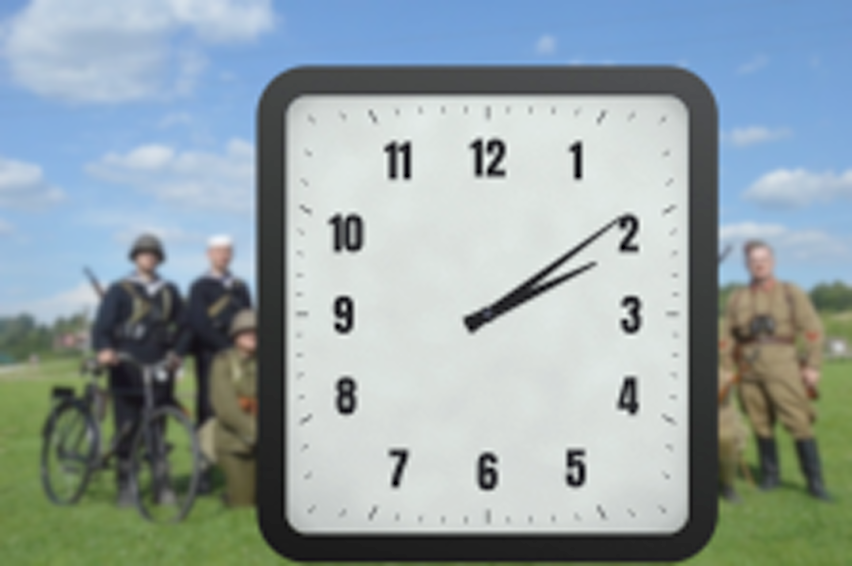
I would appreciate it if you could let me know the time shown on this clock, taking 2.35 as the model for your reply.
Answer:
2.09
